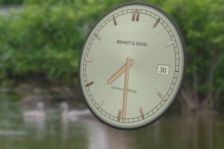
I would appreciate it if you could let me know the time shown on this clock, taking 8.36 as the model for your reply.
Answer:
7.29
